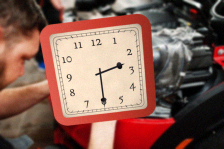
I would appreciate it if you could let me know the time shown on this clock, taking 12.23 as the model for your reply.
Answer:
2.30
